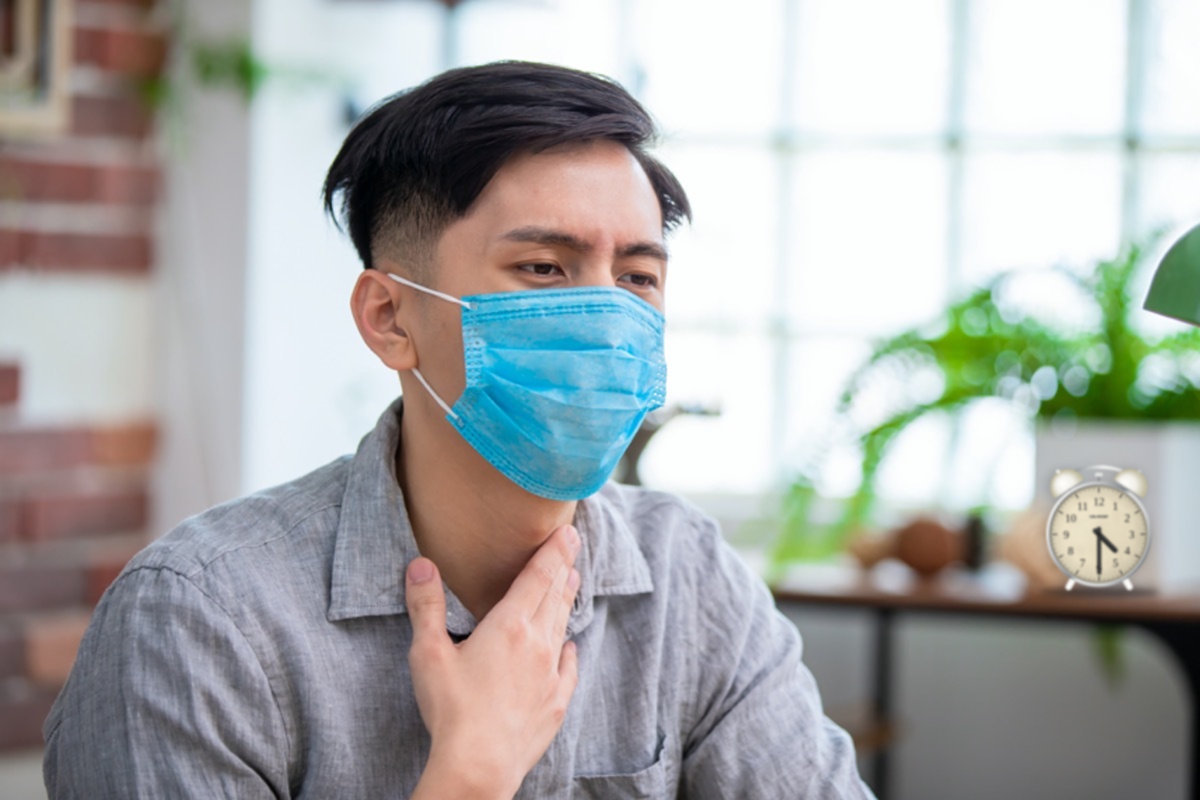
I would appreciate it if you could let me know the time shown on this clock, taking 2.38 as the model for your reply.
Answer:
4.30
